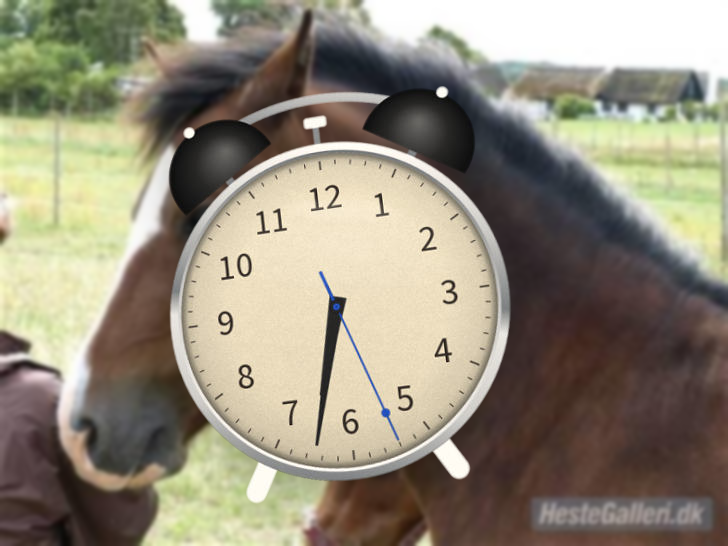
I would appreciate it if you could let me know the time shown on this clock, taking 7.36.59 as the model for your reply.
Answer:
6.32.27
